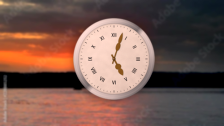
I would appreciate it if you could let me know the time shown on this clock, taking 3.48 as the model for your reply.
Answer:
5.03
